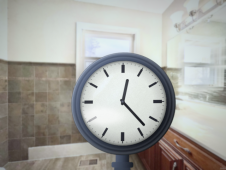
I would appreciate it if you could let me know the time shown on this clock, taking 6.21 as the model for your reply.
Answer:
12.23
